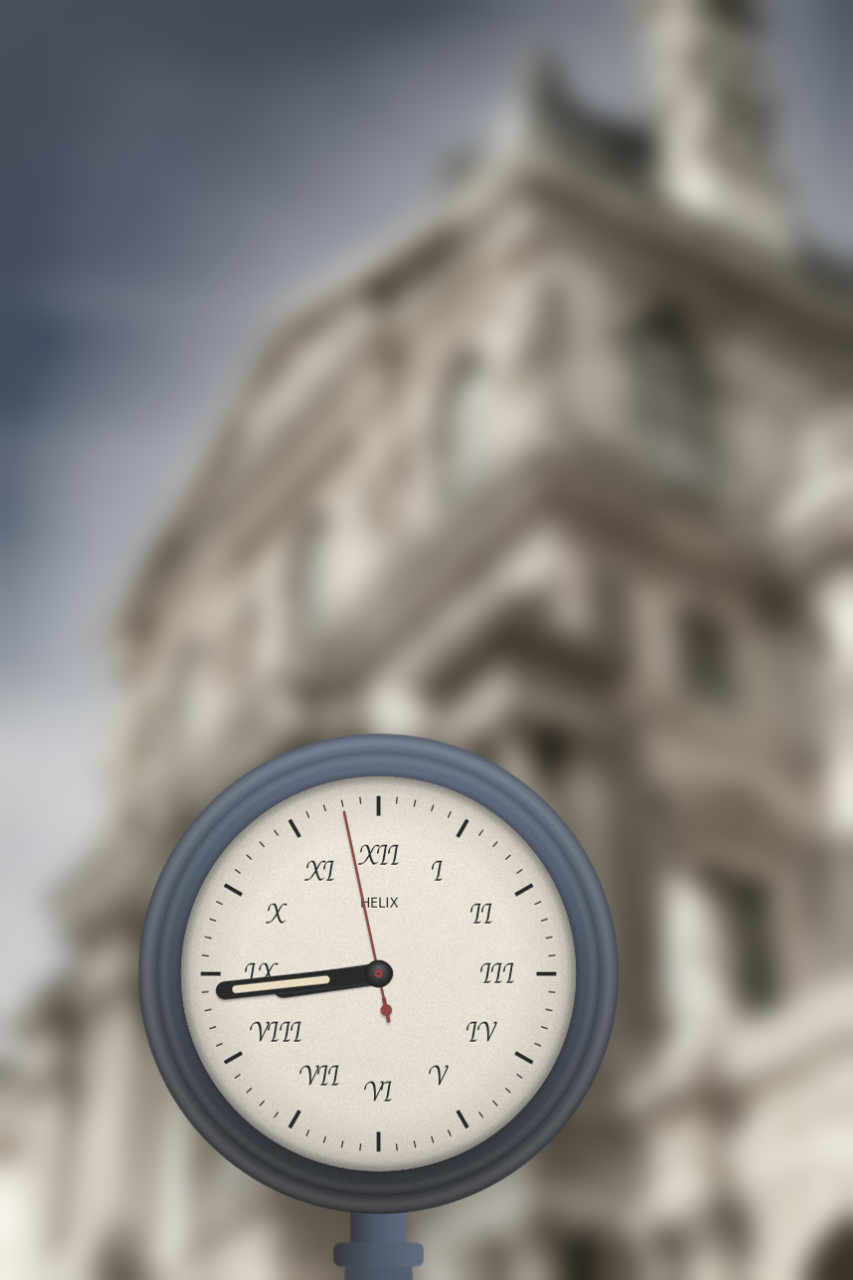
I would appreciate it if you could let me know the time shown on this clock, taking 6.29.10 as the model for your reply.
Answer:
8.43.58
